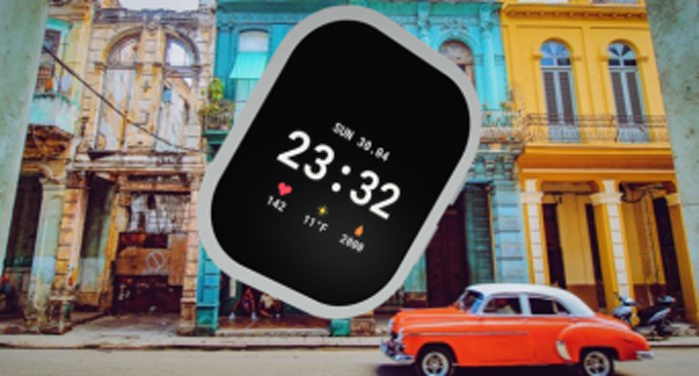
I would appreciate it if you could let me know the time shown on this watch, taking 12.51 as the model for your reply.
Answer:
23.32
